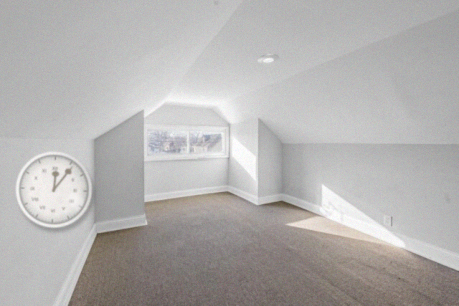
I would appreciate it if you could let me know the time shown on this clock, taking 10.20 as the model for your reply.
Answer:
12.06
